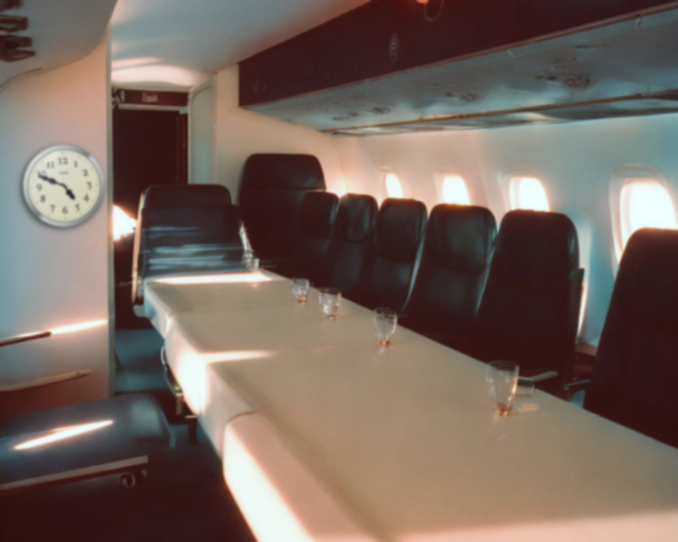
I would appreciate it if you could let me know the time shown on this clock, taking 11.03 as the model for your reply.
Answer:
4.49
